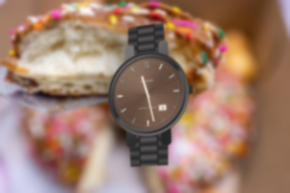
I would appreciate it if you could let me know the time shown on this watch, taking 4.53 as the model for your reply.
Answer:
11.28
